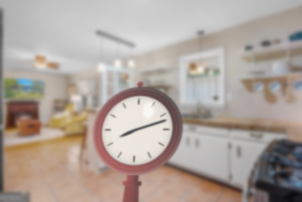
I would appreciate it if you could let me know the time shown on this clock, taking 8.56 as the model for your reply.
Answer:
8.12
